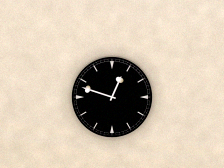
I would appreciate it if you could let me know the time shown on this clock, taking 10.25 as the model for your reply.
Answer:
12.48
